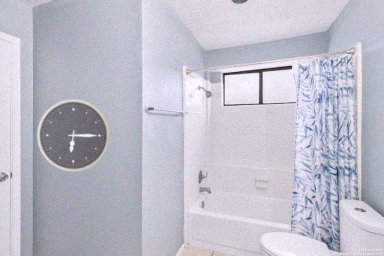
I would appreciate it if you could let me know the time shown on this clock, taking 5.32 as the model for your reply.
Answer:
6.15
